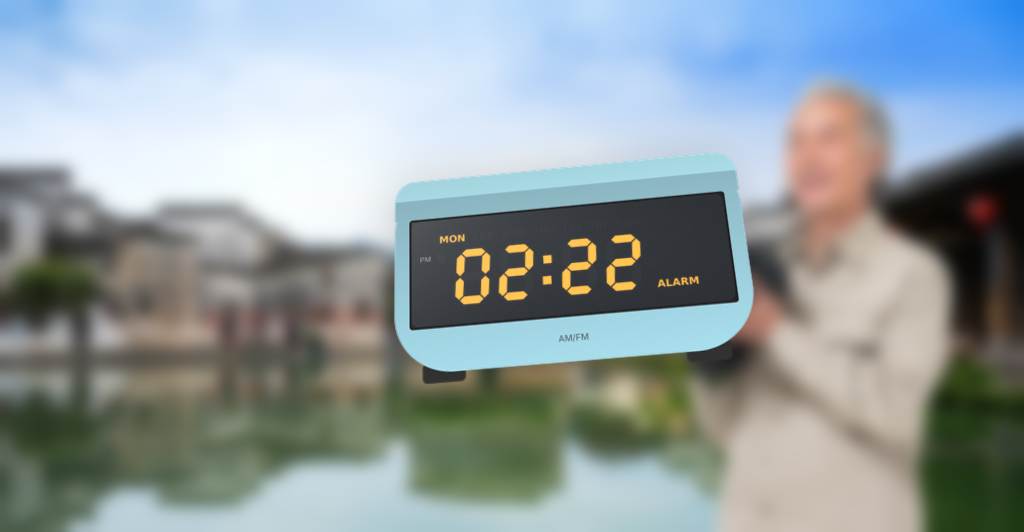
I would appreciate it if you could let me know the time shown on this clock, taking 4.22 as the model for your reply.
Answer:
2.22
